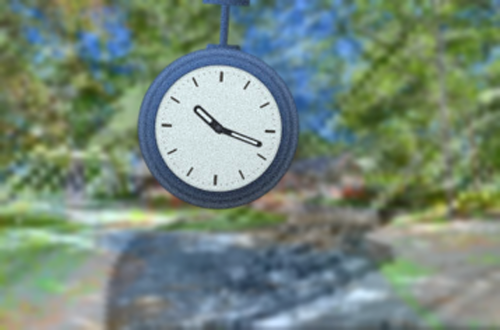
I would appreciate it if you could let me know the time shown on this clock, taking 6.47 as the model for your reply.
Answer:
10.18
